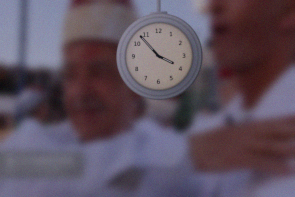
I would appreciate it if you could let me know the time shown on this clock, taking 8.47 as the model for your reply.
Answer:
3.53
